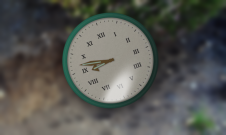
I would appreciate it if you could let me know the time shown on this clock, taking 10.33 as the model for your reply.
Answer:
8.47
